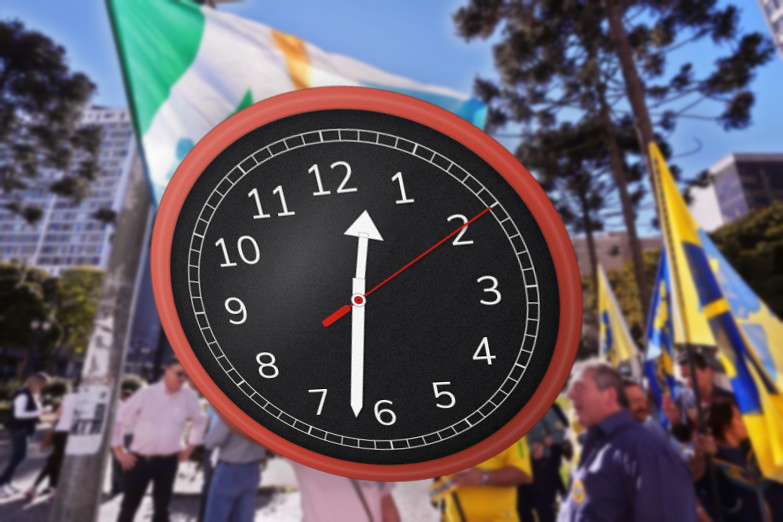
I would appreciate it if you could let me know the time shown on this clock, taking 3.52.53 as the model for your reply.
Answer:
12.32.10
